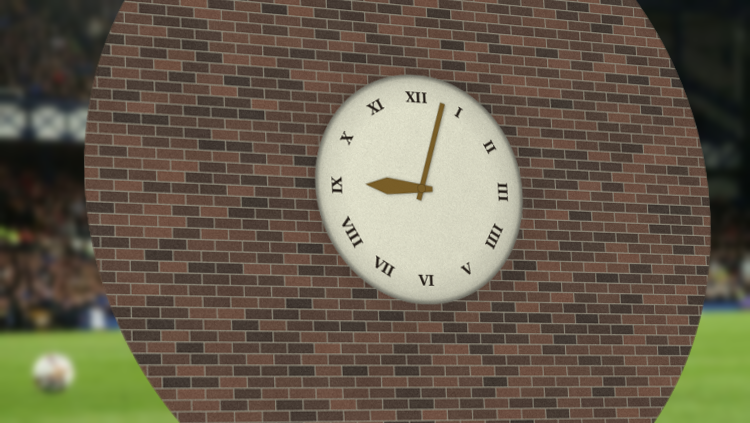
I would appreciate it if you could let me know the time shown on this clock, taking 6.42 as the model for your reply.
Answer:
9.03
